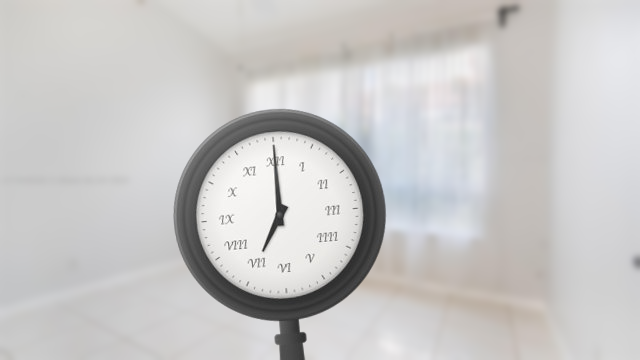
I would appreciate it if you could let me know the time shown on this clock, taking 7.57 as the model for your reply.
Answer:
7.00
